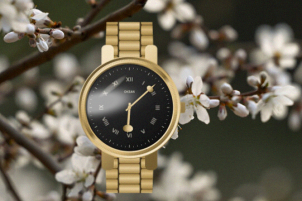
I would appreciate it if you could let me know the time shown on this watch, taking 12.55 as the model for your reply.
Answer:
6.08
